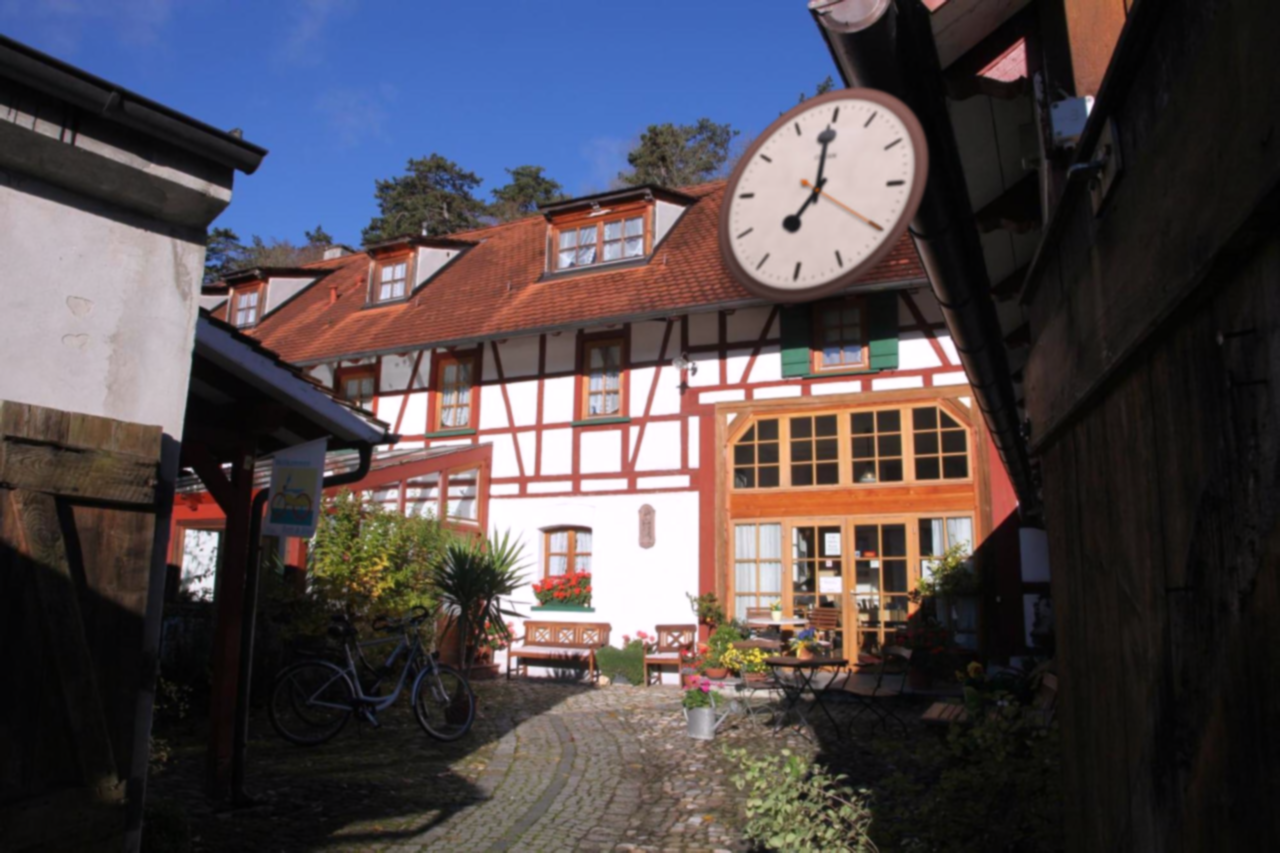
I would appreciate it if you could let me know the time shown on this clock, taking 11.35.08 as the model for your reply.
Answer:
6.59.20
